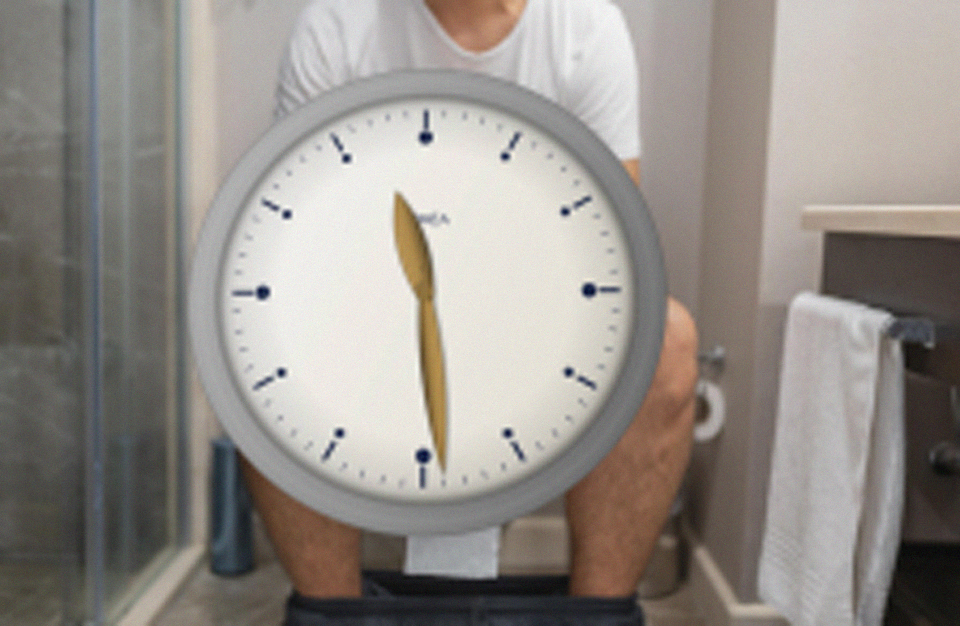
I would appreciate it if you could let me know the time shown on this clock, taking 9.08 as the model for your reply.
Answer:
11.29
